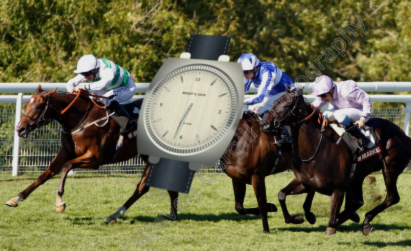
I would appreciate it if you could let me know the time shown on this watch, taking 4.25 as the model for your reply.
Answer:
6.32
